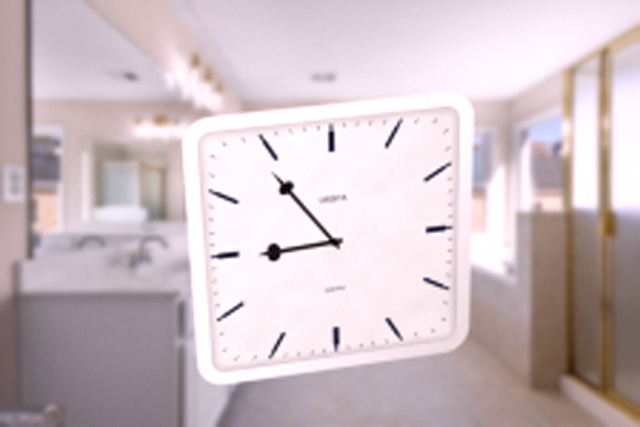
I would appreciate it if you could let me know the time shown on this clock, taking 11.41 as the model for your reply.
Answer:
8.54
